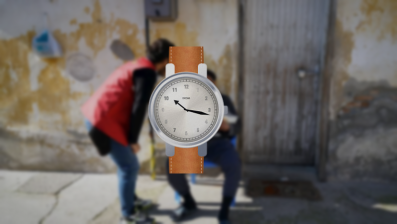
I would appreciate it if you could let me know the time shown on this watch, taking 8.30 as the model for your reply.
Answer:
10.17
